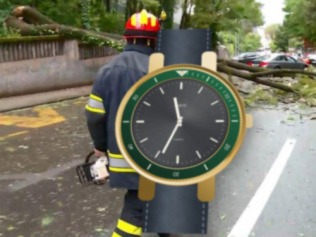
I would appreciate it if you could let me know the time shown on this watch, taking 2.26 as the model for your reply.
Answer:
11.34
